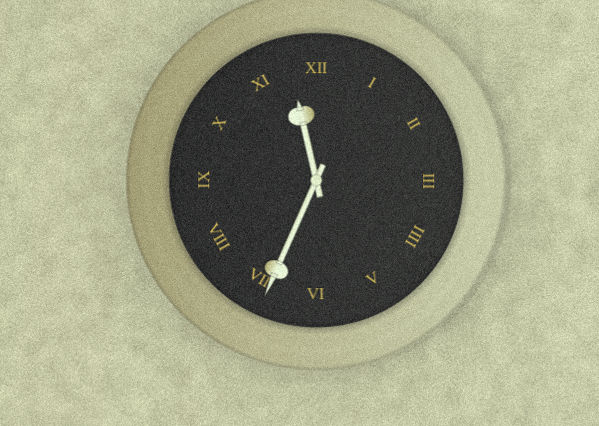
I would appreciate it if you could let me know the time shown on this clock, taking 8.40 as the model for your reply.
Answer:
11.34
